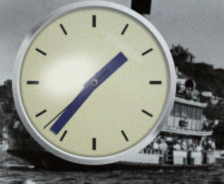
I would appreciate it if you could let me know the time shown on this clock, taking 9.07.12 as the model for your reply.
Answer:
1.36.38
